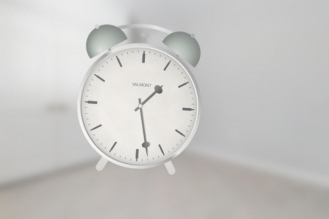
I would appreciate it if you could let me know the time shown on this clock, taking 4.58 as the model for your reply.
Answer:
1.28
